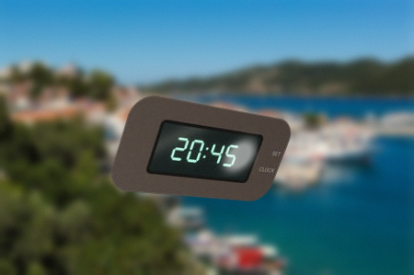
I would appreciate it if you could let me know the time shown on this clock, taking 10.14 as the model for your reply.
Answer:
20.45
